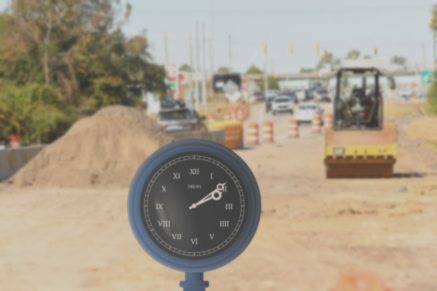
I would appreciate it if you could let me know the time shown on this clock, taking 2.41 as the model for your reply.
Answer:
2.09
